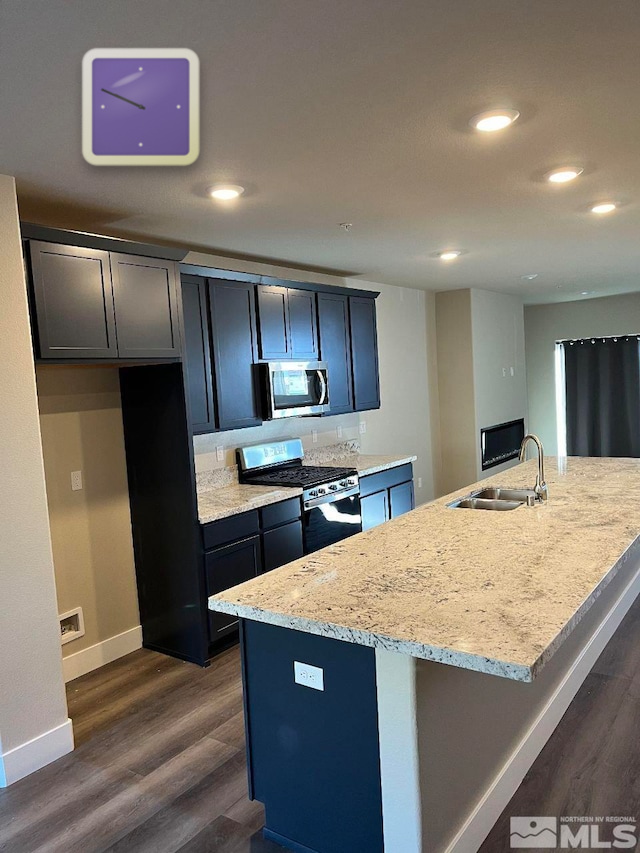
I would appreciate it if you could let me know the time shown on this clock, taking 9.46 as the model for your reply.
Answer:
9.49
